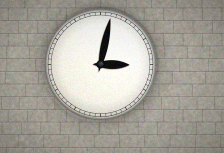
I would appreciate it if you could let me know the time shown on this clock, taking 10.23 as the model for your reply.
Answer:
3.02
